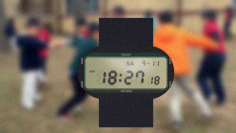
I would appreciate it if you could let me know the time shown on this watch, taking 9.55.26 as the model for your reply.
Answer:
18.27.18
